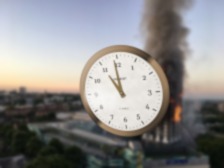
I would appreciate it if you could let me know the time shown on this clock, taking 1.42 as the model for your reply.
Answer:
10.59
